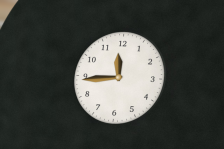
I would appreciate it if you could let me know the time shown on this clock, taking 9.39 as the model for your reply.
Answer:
11.44
